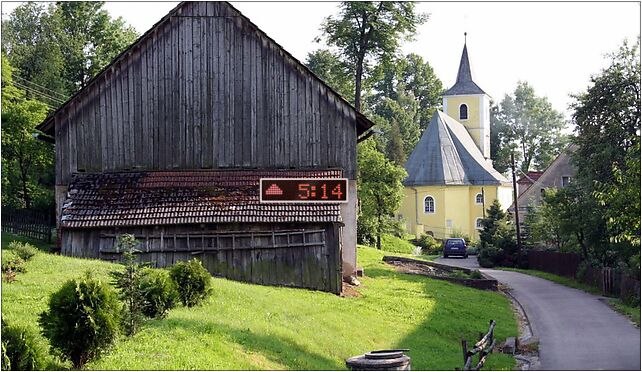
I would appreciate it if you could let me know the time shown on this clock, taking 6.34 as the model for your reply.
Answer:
5.14
